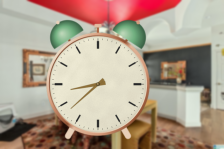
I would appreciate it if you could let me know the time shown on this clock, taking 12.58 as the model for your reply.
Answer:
8.38
